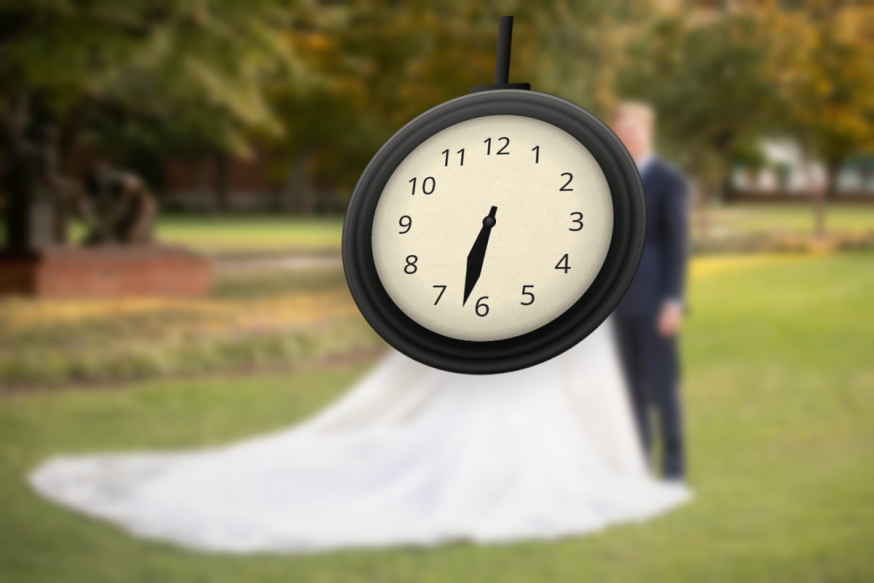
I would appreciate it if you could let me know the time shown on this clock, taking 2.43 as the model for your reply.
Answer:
6.32
